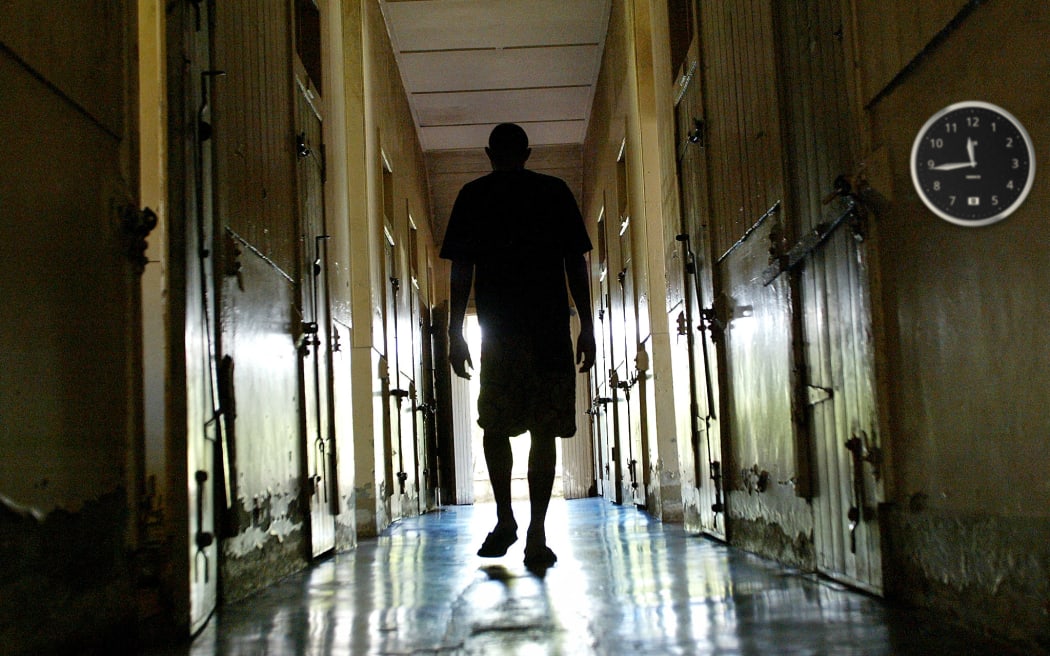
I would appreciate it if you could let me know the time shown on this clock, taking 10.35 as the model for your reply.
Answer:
11.44
